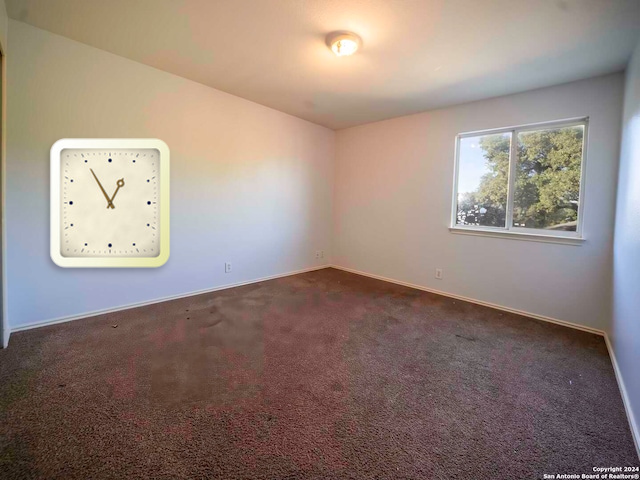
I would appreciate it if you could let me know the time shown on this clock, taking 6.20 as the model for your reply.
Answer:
12.55
